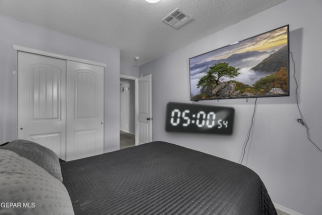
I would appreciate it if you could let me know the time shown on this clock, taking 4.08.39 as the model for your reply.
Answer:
5.00.54
